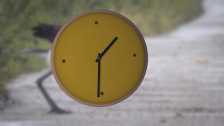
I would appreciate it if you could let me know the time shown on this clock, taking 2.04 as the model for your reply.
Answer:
1.31
